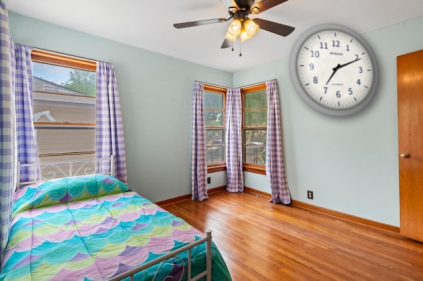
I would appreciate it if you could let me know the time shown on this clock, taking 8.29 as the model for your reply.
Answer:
7.11
